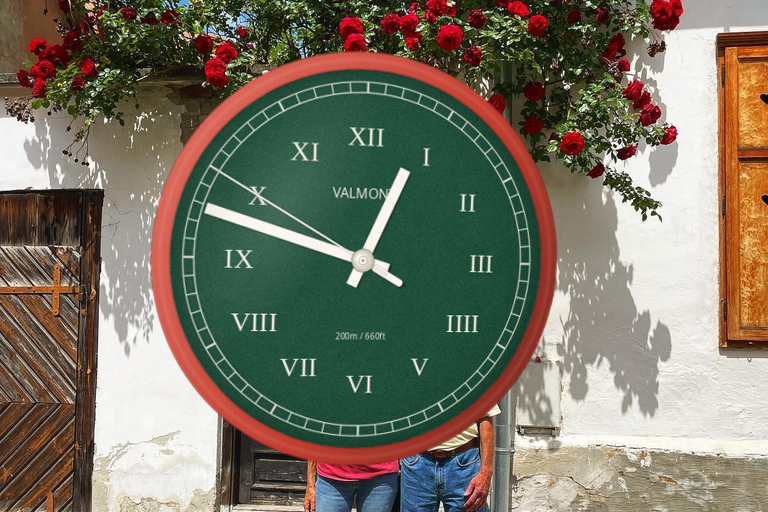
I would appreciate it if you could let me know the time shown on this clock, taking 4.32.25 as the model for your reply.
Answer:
12.47.50
